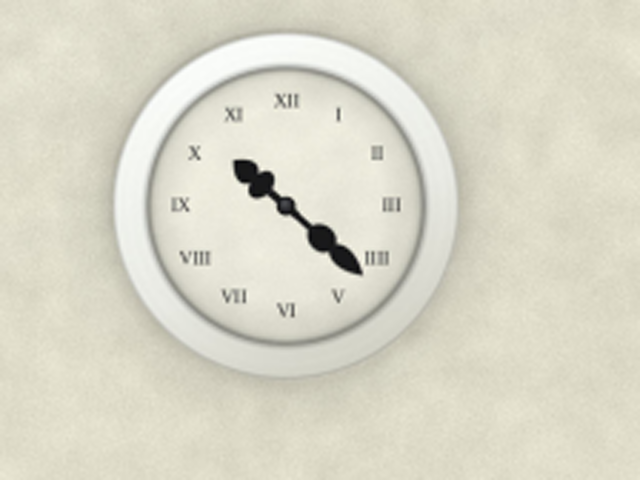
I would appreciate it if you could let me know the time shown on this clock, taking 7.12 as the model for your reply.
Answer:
10.22
